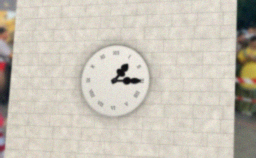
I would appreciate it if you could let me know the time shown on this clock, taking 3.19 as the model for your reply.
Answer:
1.15
